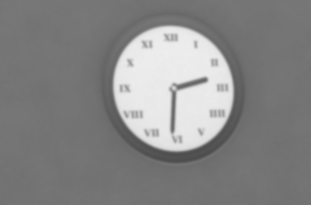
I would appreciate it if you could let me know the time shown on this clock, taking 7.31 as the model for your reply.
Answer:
2.31
